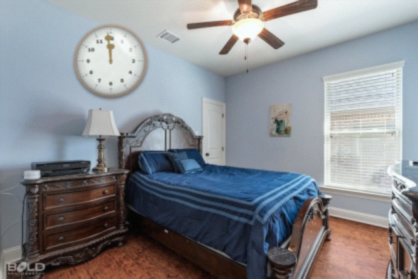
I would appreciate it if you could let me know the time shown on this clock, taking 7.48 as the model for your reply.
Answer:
11.59
